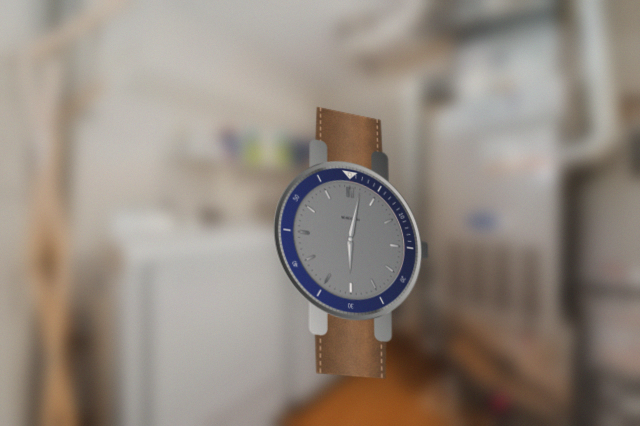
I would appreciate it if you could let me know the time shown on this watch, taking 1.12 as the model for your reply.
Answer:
6.02
